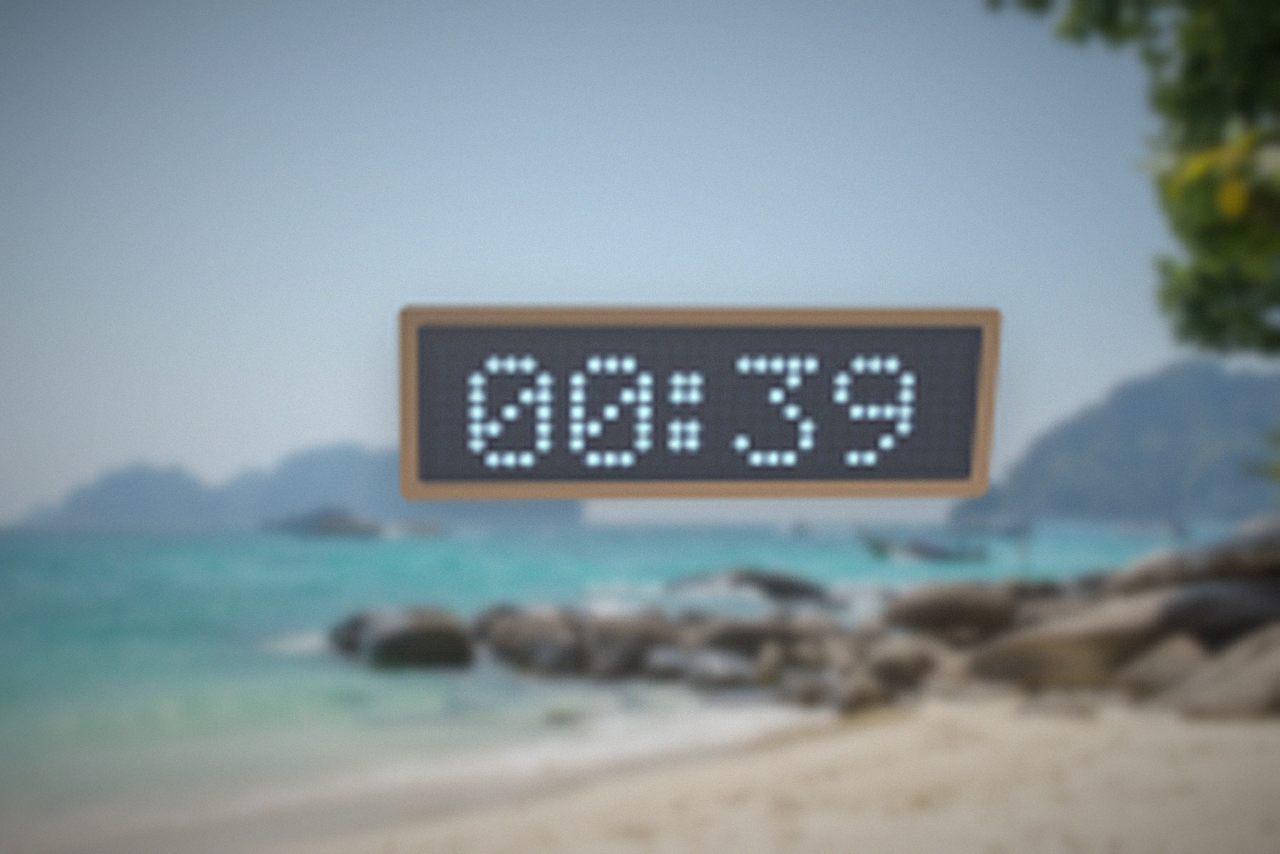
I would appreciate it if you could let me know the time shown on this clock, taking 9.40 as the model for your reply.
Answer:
0.39
